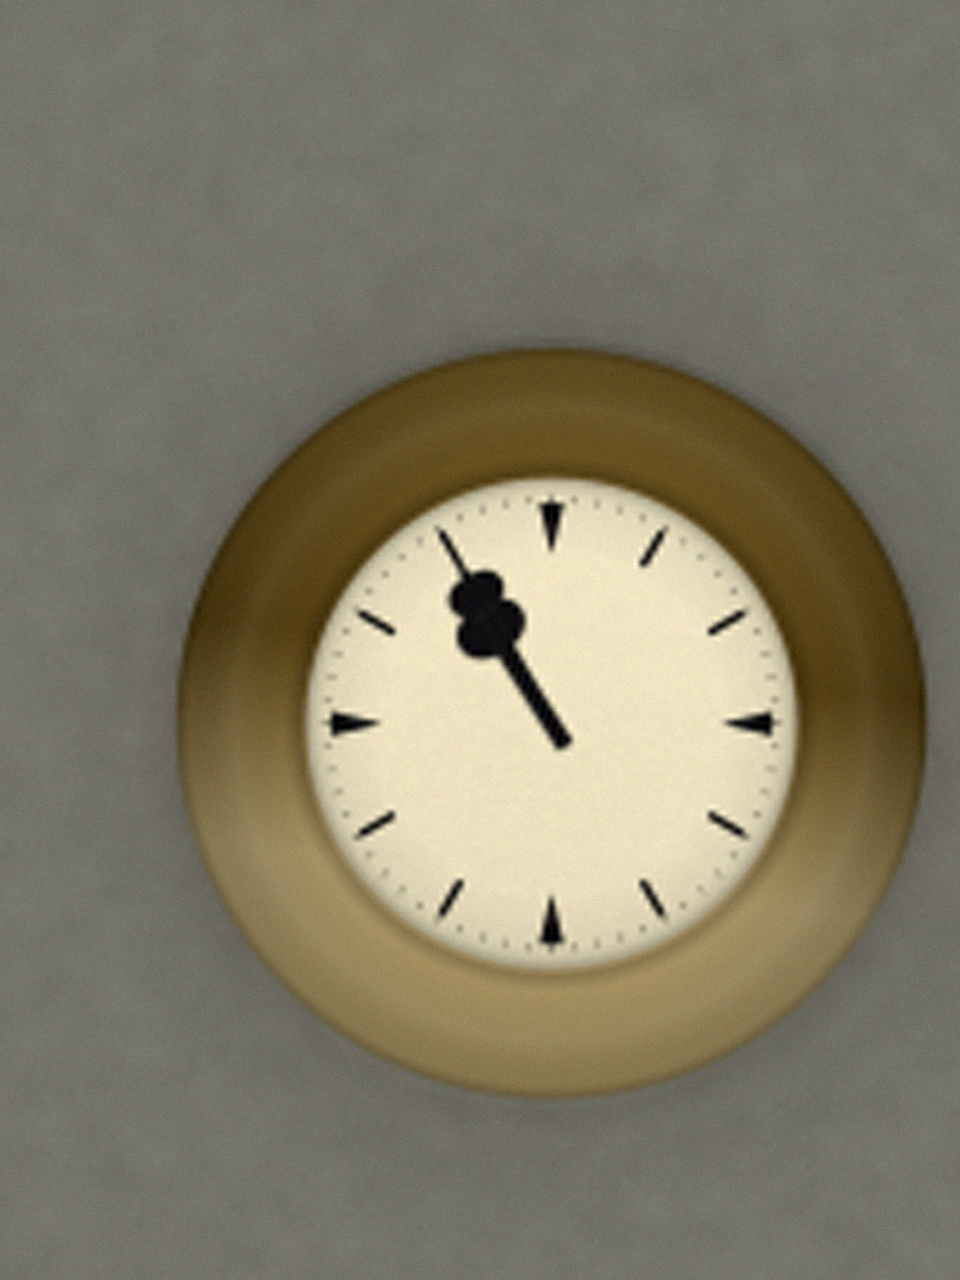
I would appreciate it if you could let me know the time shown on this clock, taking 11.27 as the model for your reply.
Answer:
10.55
